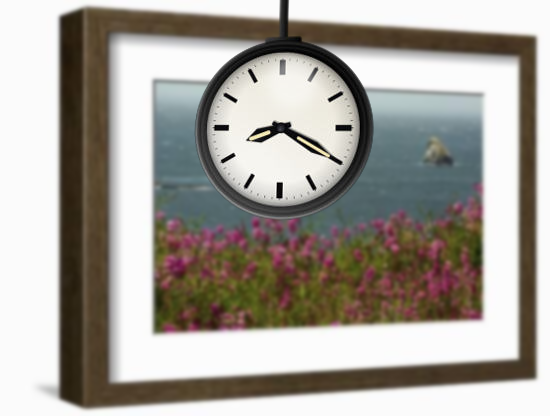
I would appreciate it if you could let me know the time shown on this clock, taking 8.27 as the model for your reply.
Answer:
8.20
